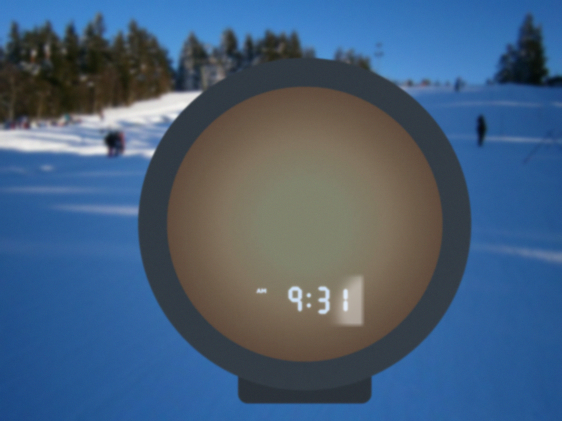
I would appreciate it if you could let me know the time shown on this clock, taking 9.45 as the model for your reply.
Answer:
9.31
